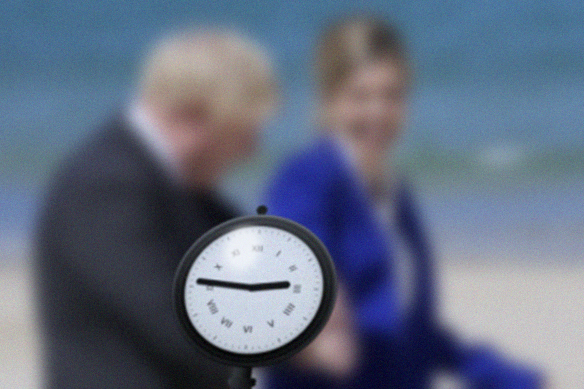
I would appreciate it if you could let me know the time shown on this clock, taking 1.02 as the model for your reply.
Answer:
2.46
